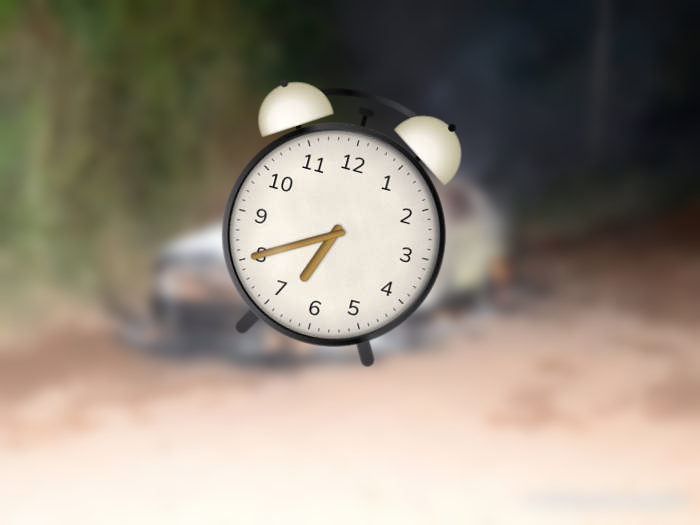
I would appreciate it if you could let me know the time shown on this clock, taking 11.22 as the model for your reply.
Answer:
6.40
